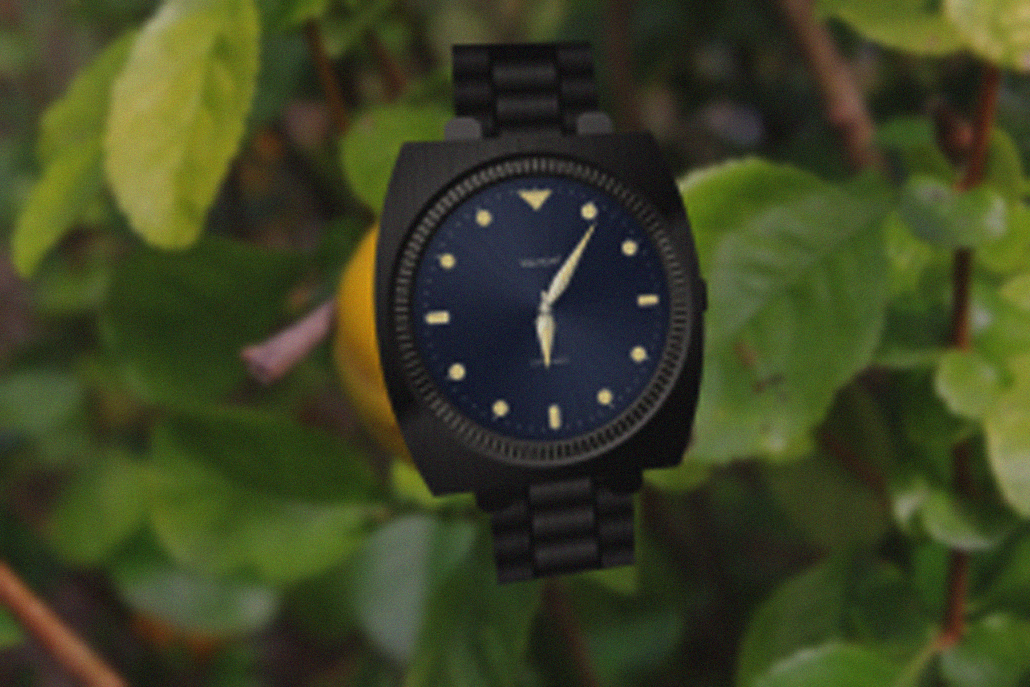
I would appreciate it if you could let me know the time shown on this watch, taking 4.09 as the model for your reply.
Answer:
6.06
